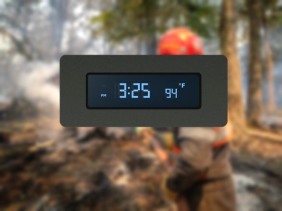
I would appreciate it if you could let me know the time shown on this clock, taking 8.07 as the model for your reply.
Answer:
3.25
